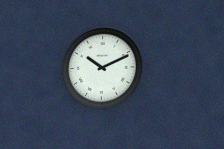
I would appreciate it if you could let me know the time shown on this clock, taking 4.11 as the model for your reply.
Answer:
10.11
